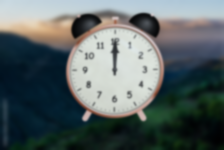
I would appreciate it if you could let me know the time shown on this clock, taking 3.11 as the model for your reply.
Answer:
12.00
